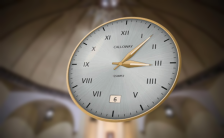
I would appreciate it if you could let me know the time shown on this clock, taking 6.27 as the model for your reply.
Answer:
3.07
